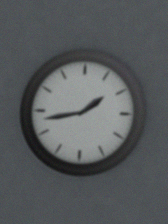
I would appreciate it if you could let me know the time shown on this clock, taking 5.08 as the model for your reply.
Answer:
1.43
